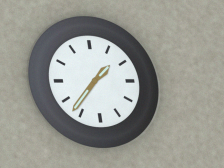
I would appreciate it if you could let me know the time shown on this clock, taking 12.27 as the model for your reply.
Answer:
1.37
